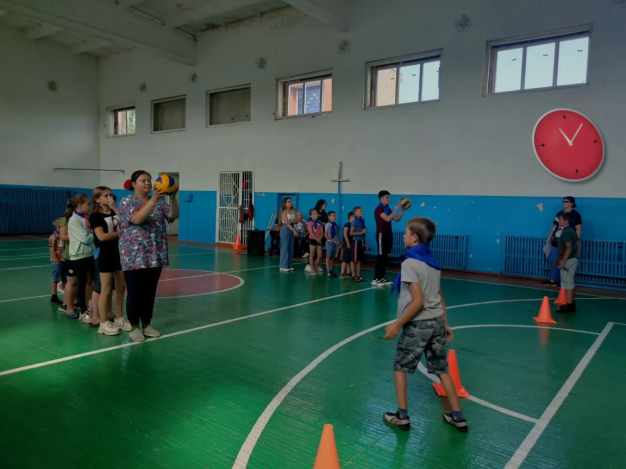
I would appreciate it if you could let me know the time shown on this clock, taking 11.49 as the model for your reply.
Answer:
11.07
